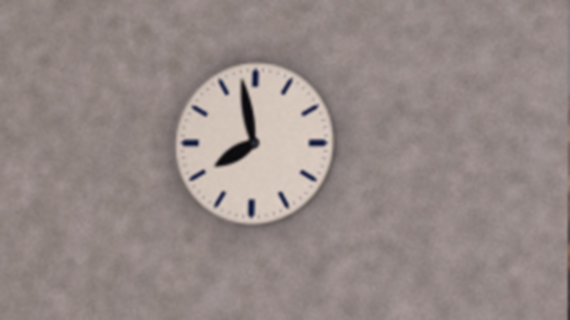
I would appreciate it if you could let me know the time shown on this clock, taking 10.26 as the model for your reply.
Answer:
7.58
